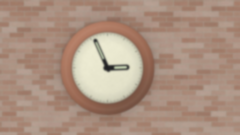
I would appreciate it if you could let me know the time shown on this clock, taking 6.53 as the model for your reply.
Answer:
2.56
